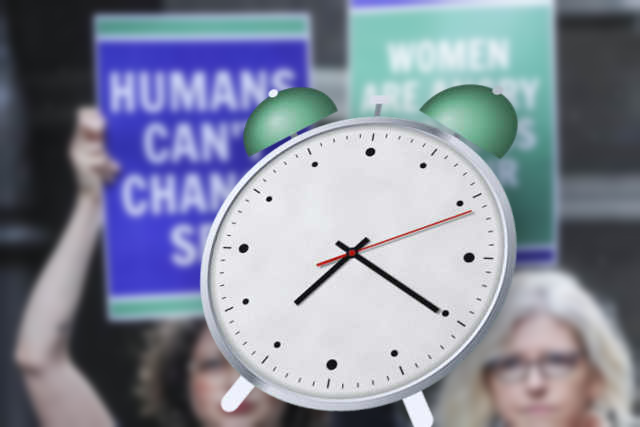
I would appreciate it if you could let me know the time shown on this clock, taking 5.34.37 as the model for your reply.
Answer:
7.20.11
